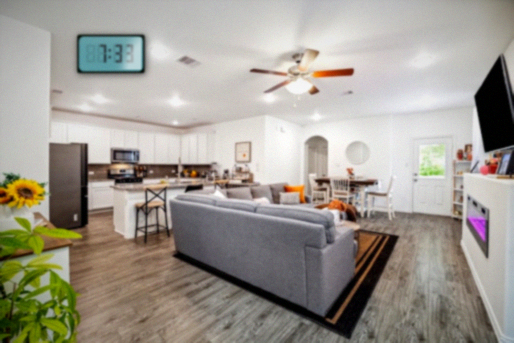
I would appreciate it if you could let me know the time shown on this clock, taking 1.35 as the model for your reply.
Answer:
7.33
